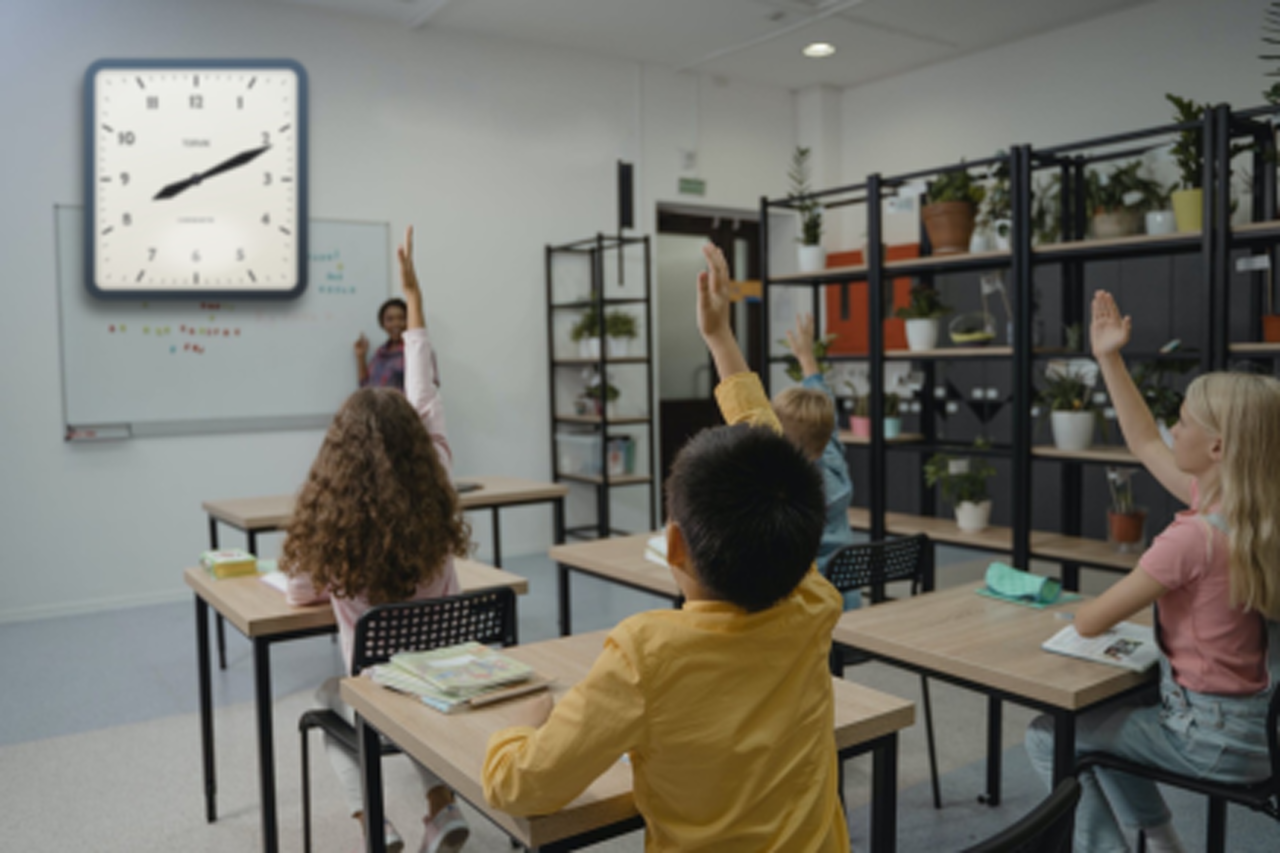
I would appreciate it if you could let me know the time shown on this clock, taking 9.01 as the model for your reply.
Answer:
8.11
